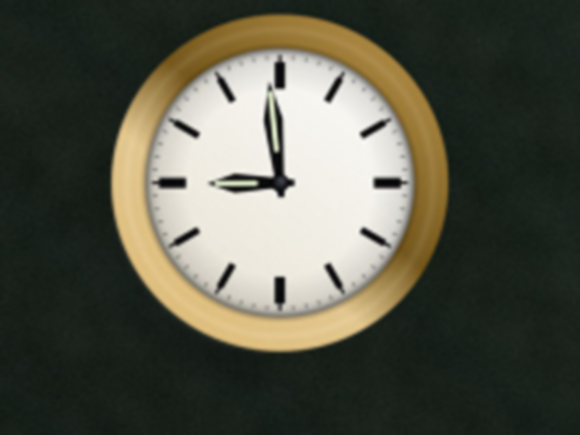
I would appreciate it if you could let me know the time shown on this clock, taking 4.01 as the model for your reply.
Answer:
8.59
